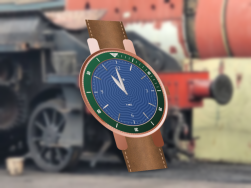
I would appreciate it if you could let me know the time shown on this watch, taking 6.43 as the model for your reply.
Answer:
10.59
